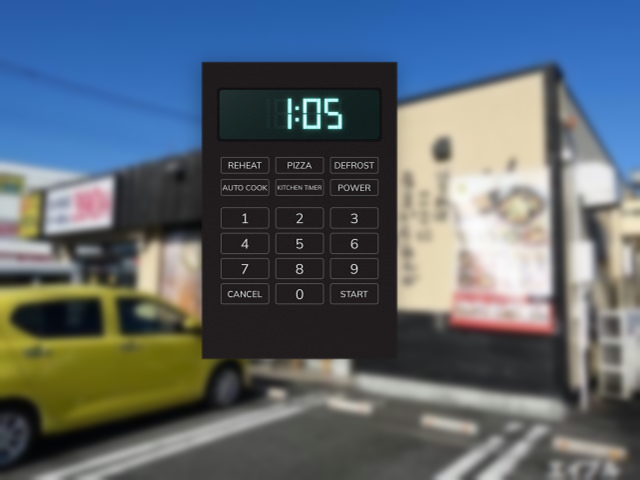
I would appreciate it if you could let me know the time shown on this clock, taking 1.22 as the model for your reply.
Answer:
1.05
